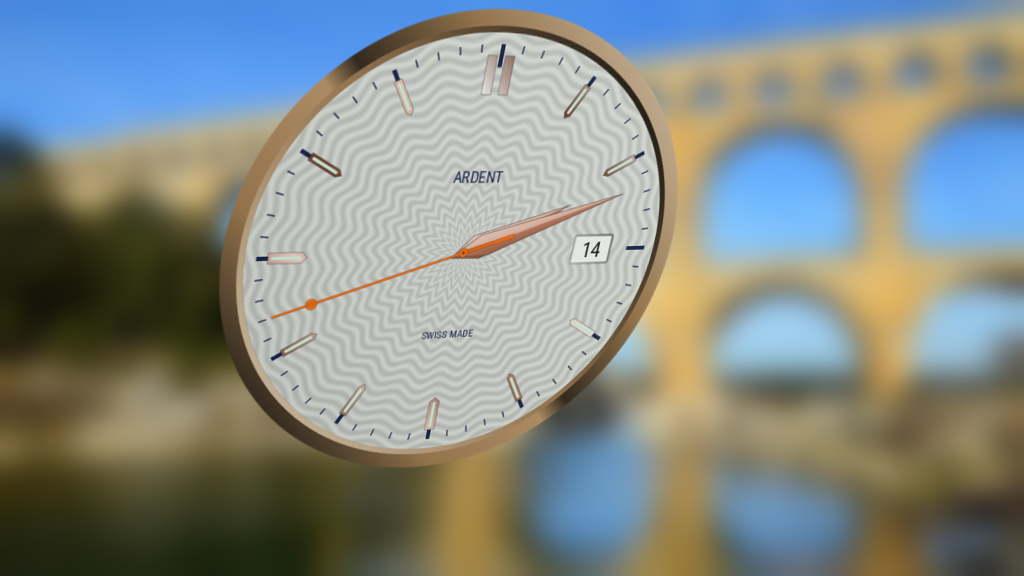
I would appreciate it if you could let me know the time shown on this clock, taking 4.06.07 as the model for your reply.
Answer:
2.11.42
